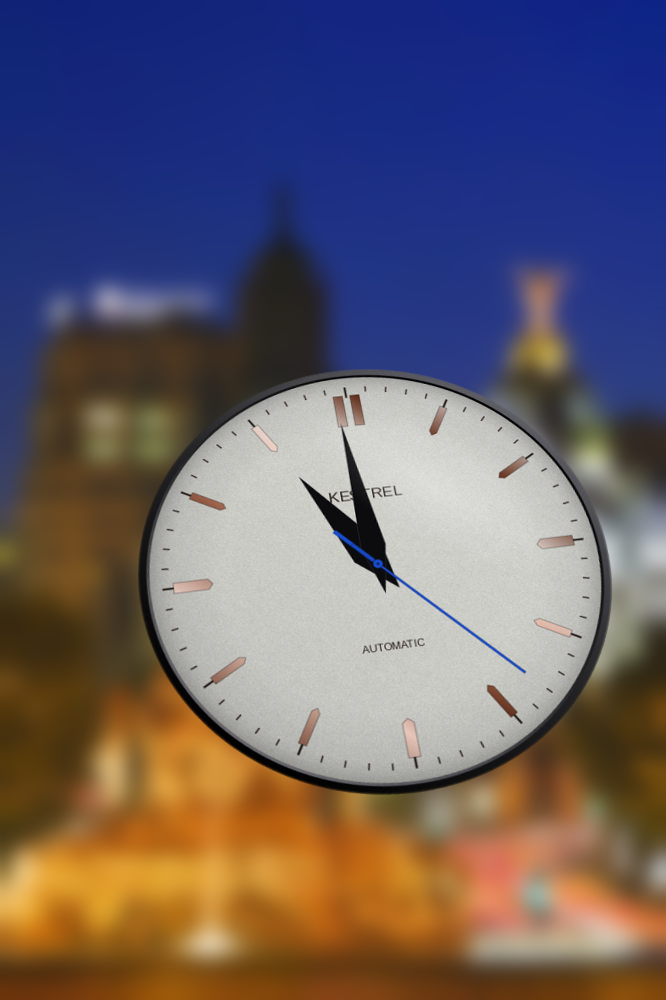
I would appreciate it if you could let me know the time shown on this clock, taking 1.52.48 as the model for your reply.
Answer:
10.59.23
